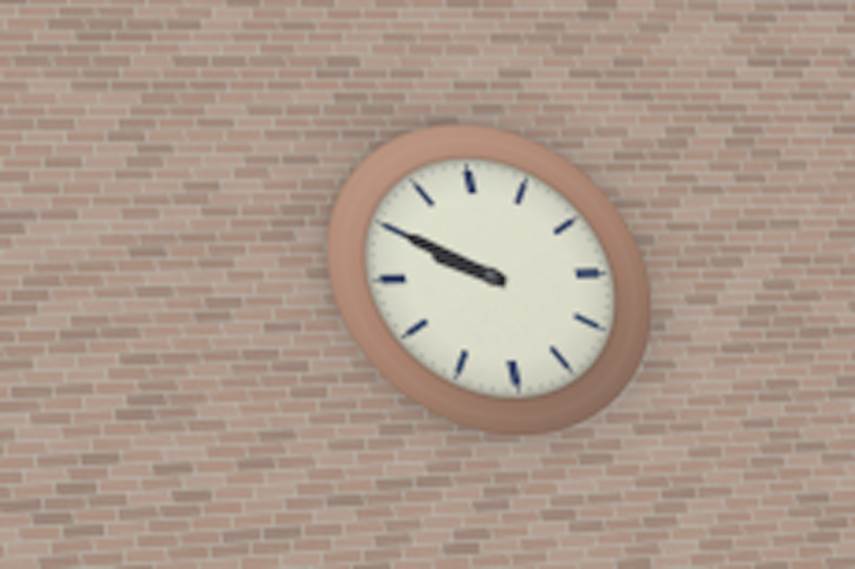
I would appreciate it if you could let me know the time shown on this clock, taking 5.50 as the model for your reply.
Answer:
9.50
